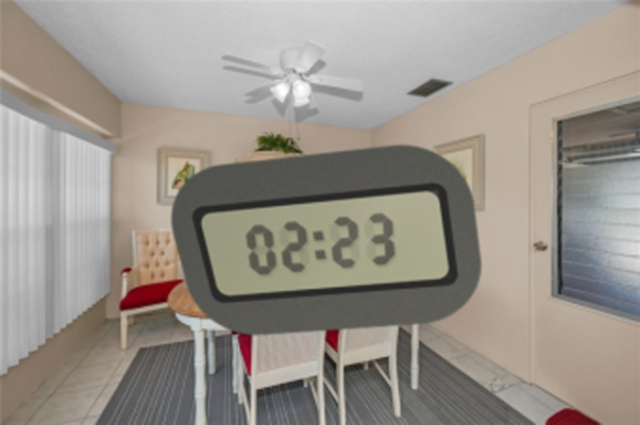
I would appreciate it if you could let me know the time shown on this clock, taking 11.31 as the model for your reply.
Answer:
2.23
